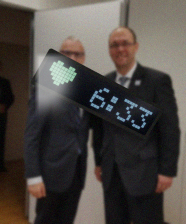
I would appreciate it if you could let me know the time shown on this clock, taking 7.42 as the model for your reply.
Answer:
6.33
